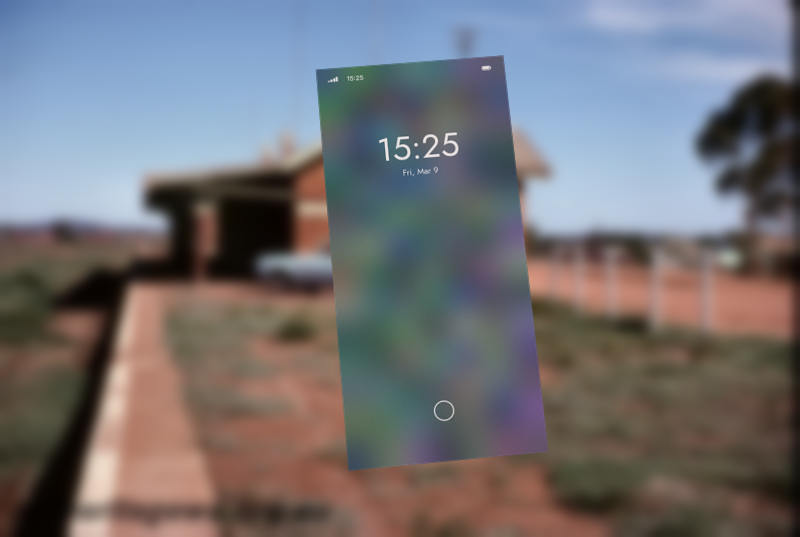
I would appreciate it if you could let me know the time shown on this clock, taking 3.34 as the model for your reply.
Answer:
15.25
